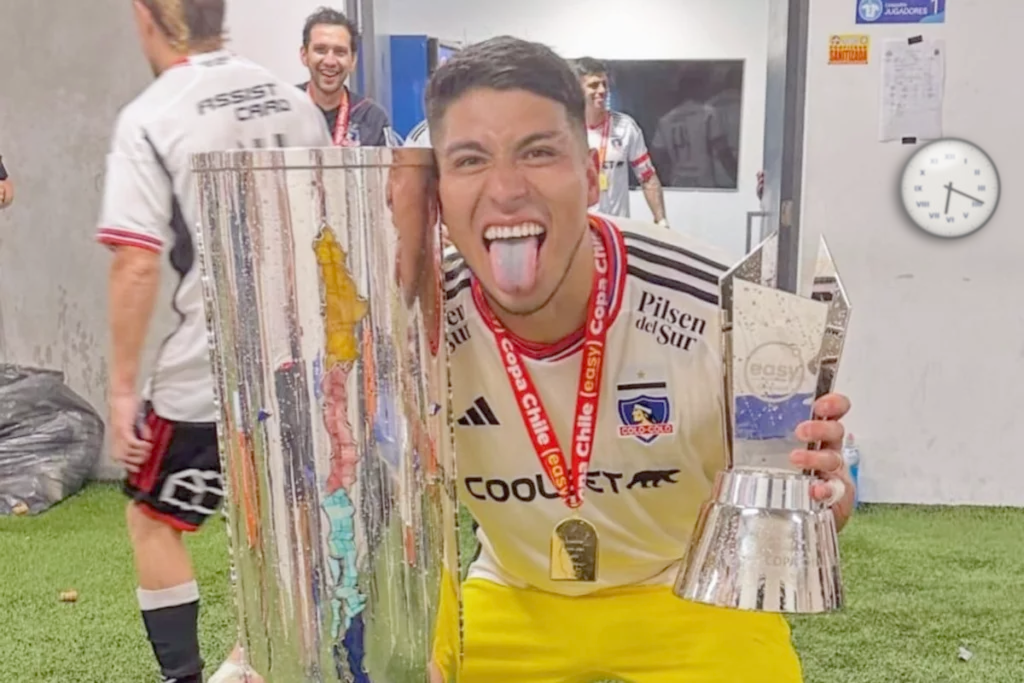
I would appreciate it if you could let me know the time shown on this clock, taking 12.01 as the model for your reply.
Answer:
6.19
